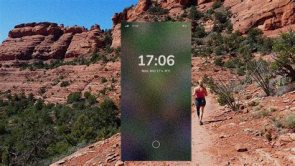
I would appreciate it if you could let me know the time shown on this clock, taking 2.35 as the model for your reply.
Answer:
17.06
